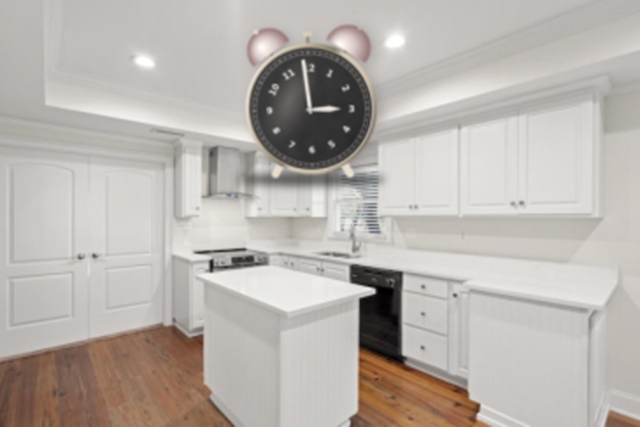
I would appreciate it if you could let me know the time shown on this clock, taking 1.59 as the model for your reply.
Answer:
2.59
